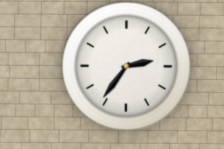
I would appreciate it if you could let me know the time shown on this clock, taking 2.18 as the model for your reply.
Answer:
2.36
